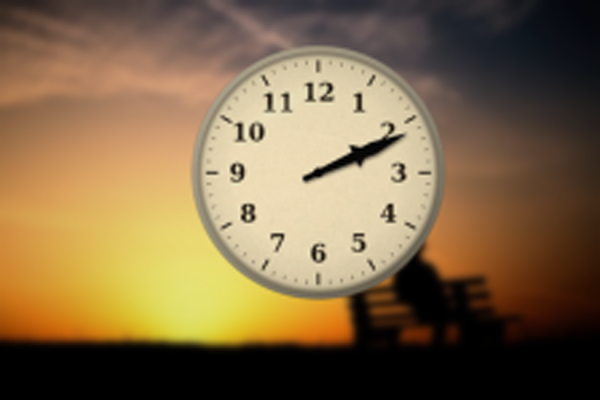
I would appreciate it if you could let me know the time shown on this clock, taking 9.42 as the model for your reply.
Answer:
2.11
